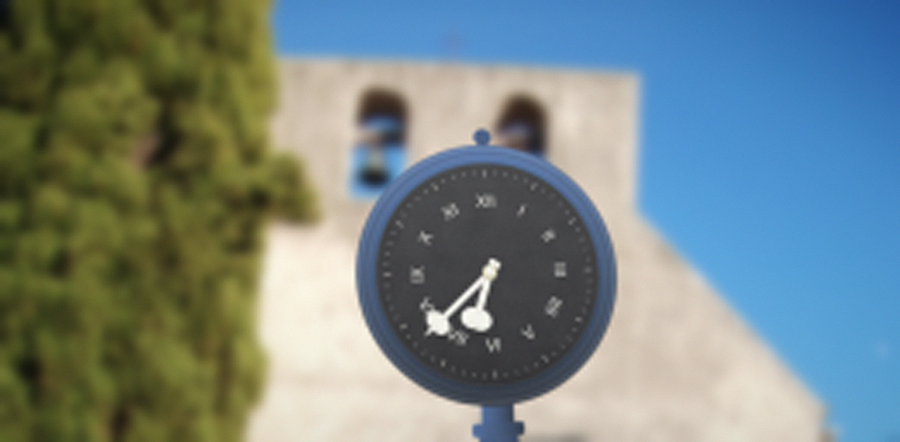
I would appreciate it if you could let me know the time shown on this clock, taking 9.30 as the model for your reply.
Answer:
6.38
